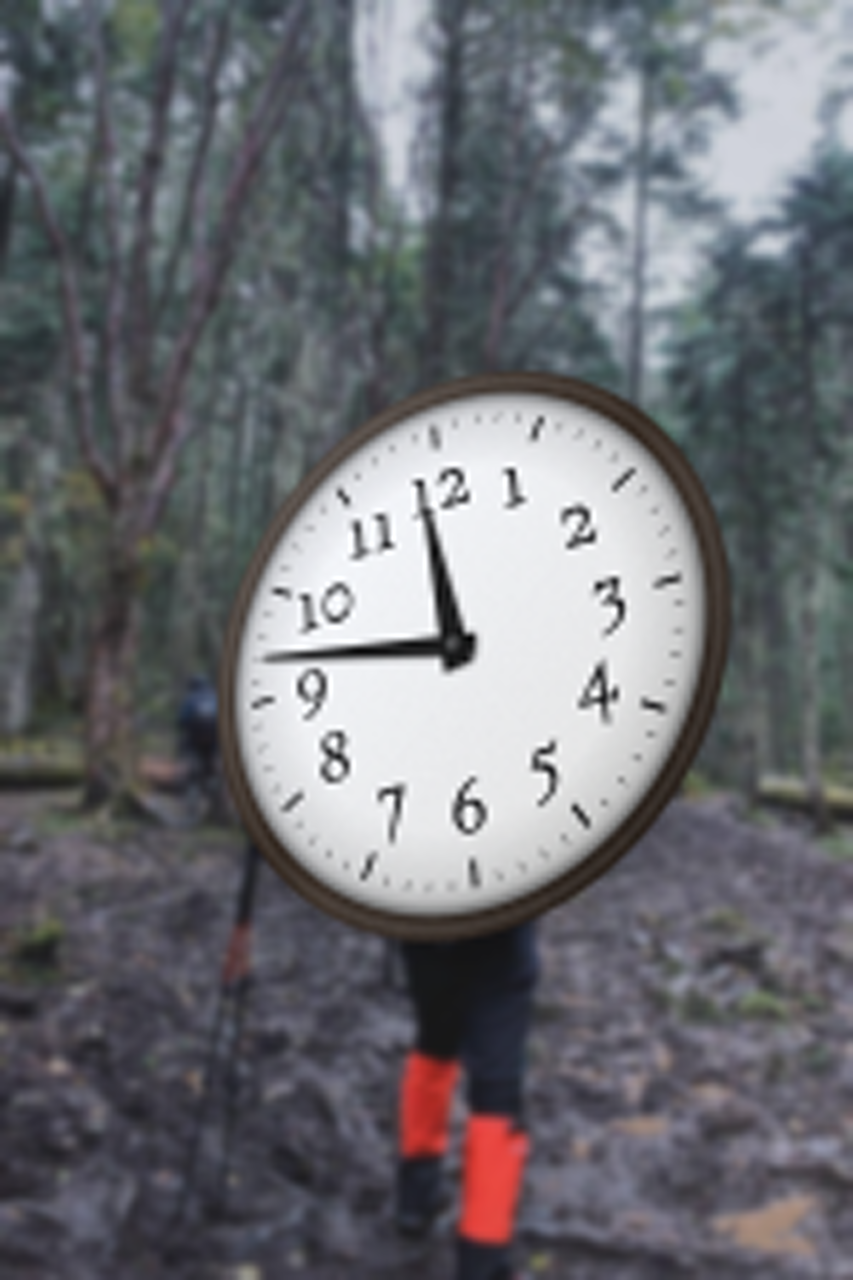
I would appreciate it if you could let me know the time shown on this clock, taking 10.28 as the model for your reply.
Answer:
11.47
